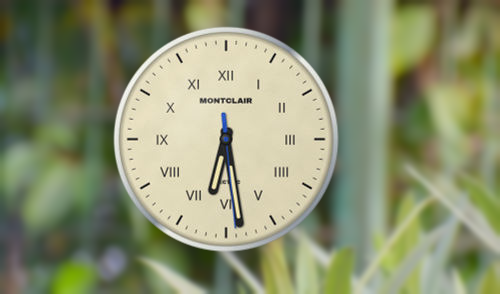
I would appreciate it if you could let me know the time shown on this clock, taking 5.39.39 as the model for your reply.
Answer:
6.28.29
